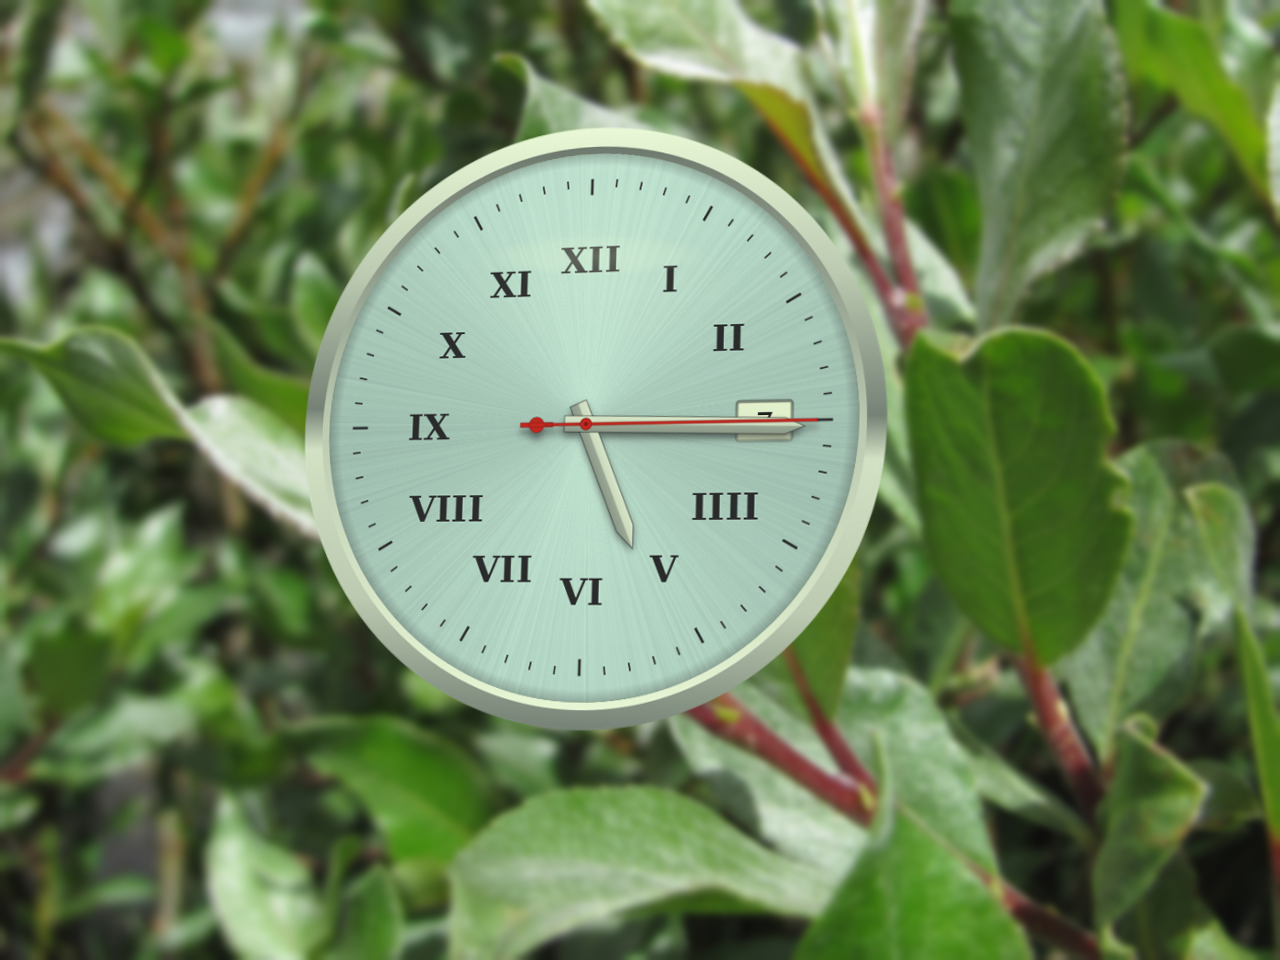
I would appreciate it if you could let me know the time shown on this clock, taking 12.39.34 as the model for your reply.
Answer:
5.15.15
